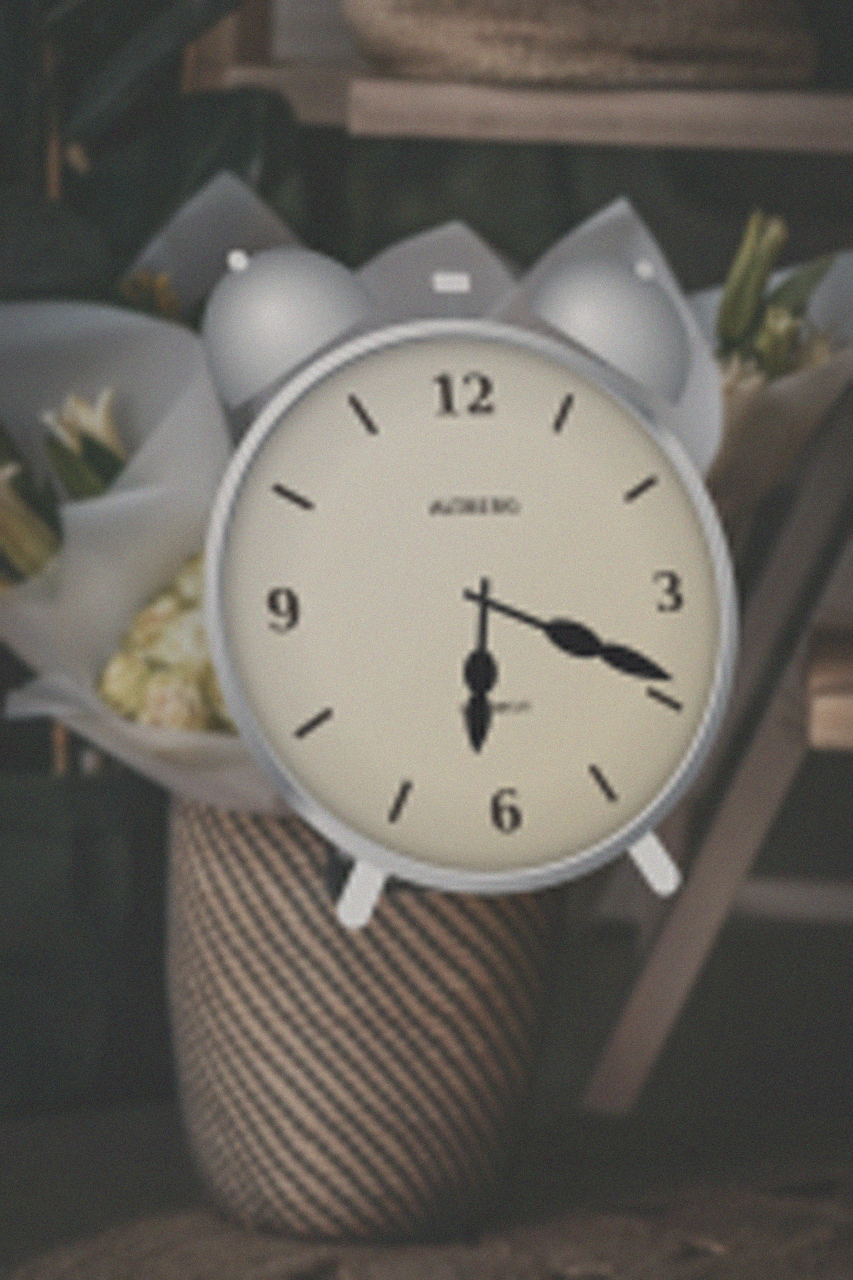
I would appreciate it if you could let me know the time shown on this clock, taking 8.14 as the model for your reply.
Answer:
6.19
